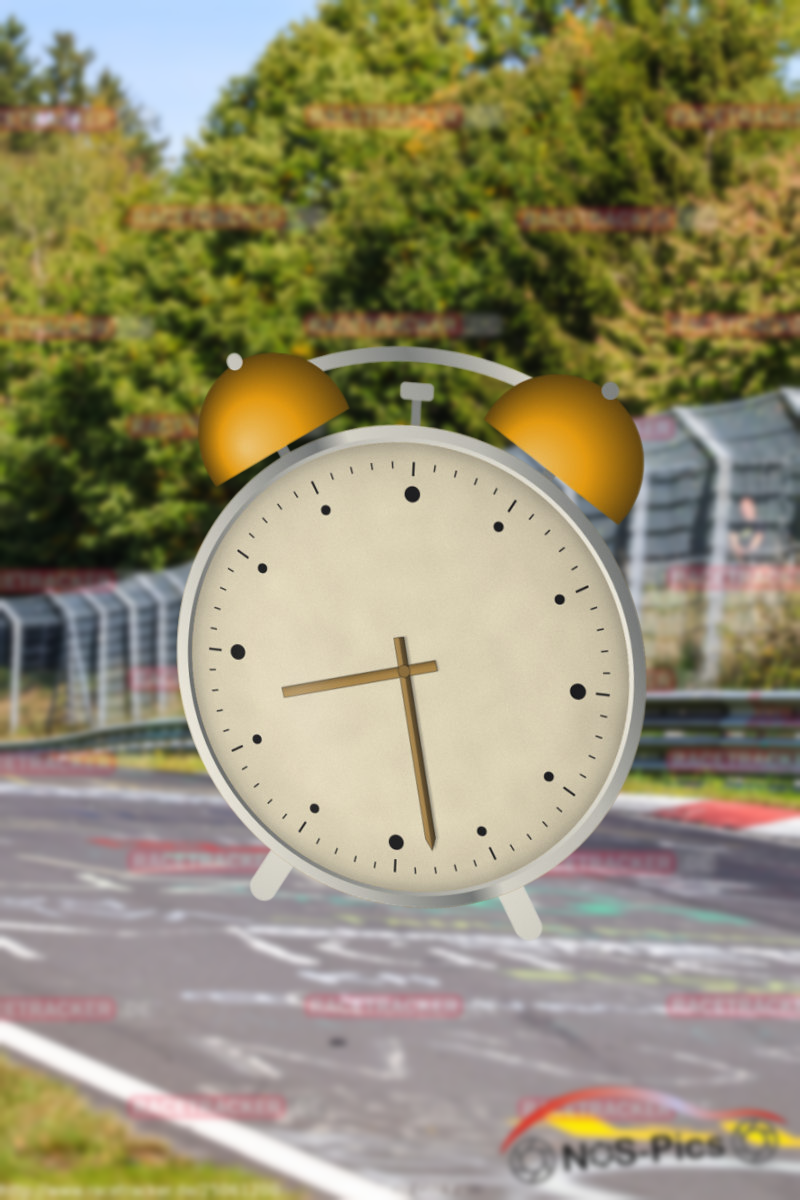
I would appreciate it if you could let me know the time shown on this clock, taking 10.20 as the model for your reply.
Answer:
8.28
